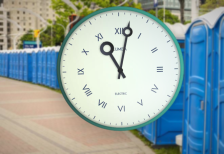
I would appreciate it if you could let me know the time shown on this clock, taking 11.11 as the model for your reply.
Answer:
11.02
